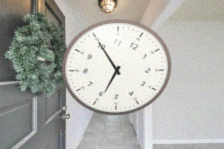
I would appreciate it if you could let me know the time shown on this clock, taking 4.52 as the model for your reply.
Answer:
5.50
